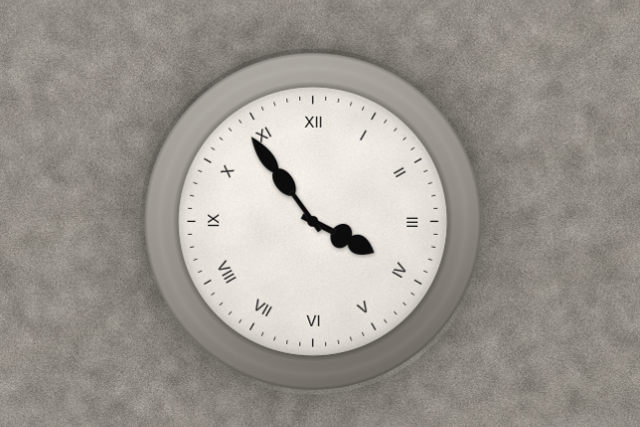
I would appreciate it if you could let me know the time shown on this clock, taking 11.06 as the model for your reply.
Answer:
3.54
